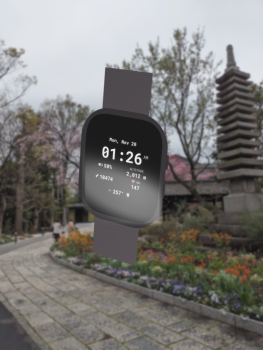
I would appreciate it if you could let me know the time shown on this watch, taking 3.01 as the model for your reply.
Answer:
1.26
